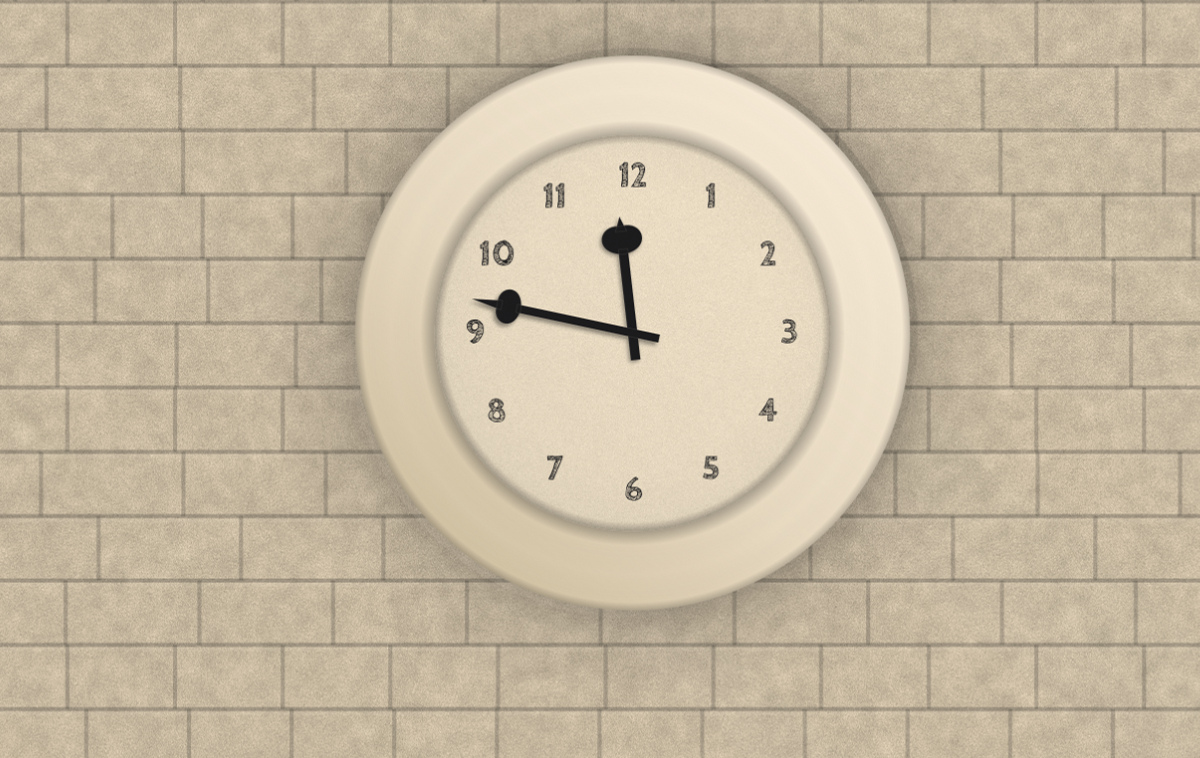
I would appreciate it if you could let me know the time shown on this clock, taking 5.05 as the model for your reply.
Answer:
11.47
